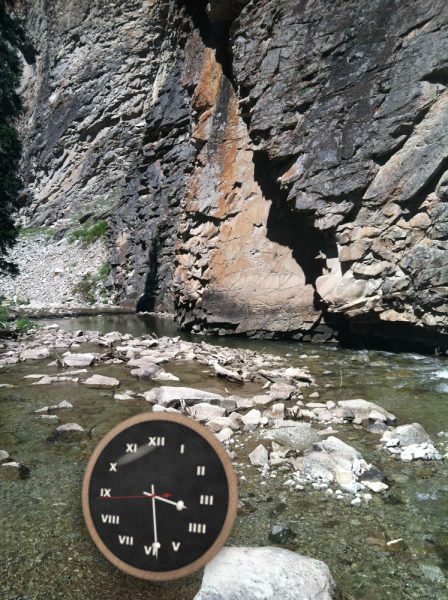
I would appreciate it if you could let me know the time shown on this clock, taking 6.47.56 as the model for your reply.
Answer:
3.28.44
